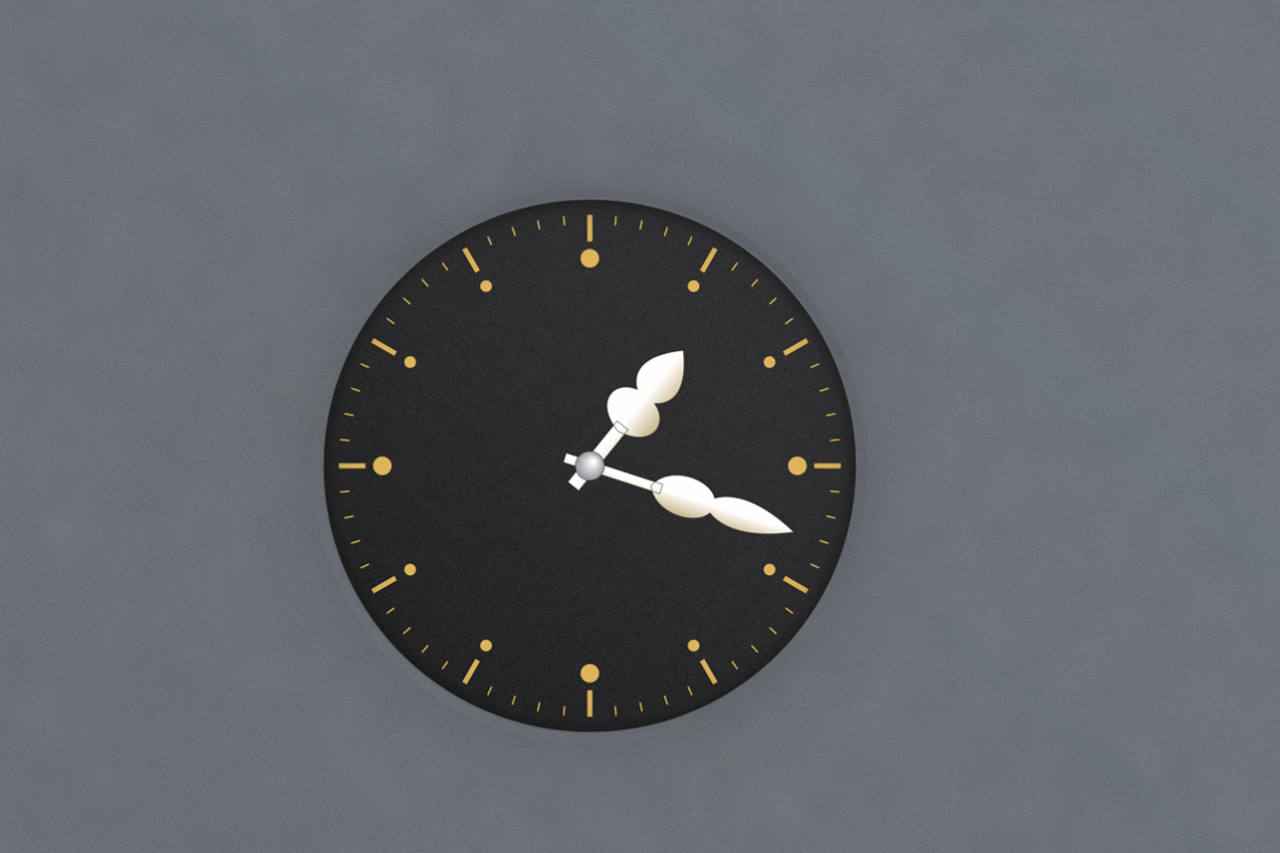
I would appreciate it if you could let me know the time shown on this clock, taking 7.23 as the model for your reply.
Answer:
1.18
